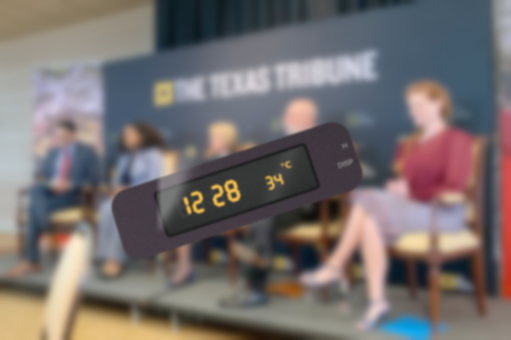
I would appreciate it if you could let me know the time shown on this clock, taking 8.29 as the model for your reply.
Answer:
12.28
